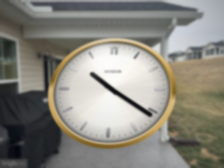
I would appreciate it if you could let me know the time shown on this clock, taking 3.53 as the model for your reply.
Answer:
10.21
